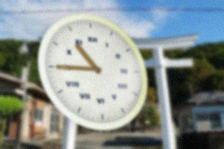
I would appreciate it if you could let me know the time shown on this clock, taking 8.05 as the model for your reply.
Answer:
10.45
